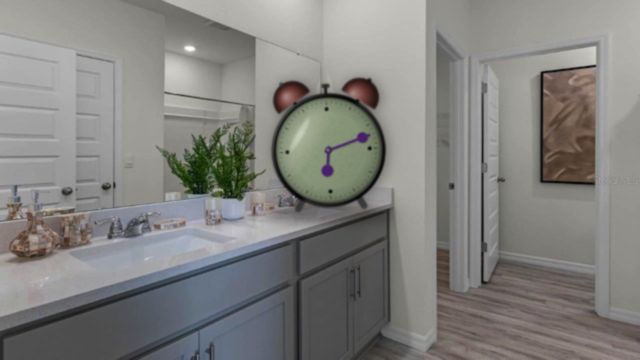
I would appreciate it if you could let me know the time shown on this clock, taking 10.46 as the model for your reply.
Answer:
6.12
